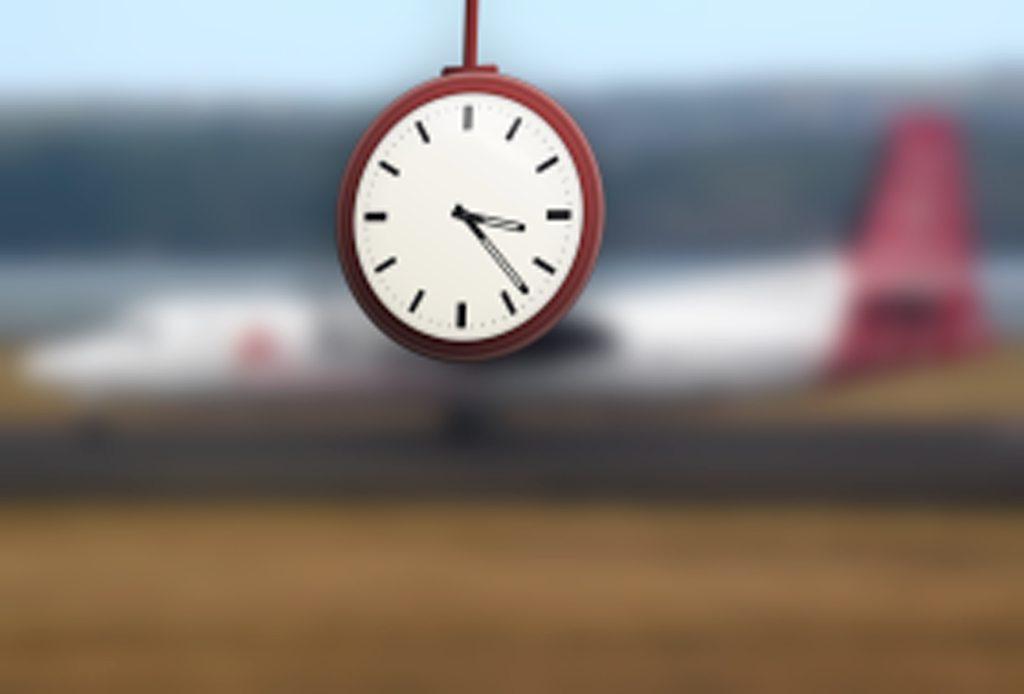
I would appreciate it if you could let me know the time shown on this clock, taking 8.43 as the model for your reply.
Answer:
3.23
